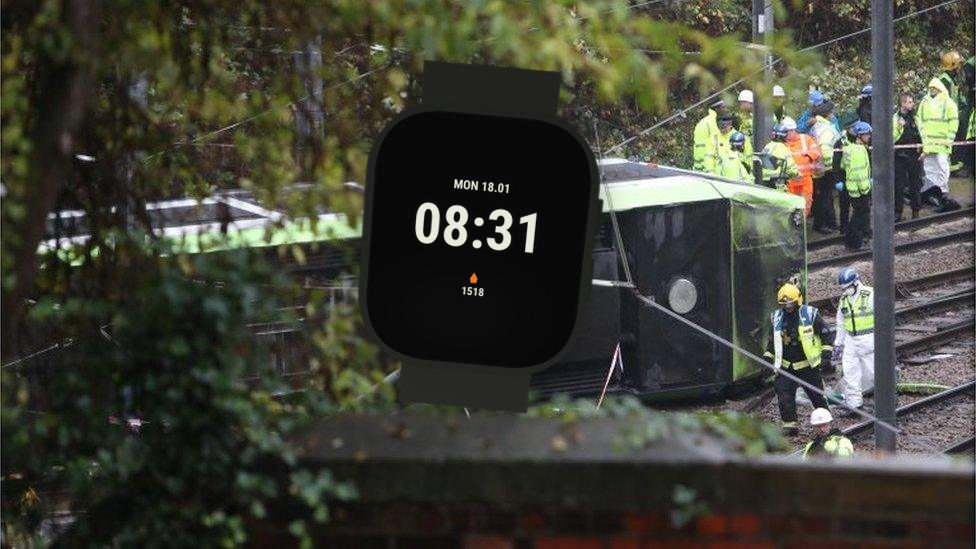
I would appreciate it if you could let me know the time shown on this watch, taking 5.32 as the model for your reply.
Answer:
8.31
